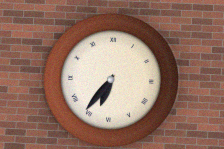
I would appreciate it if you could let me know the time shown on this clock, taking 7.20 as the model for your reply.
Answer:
6.36
